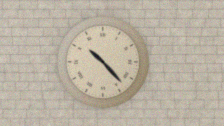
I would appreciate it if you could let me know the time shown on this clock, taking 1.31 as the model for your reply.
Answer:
10.23
